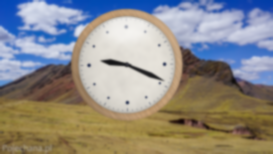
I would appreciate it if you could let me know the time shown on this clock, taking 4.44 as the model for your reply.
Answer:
9.19
